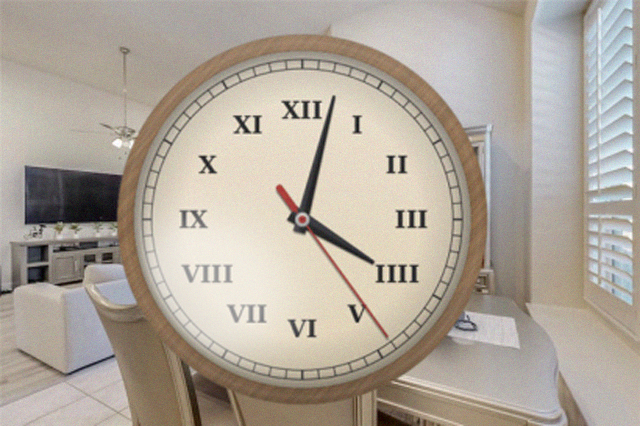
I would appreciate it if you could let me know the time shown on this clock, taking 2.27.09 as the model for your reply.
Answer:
4.02.24
